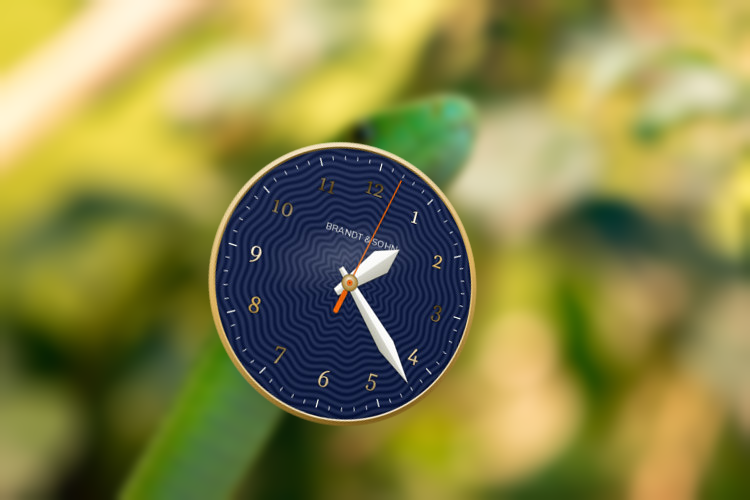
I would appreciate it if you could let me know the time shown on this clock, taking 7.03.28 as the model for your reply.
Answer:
1.22.02
